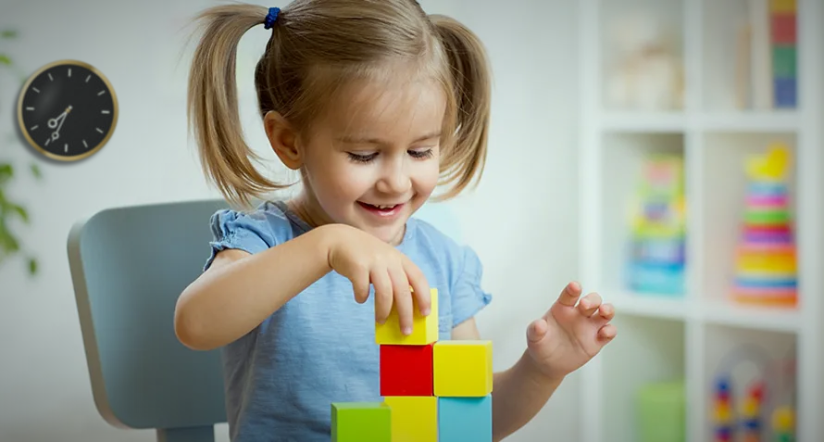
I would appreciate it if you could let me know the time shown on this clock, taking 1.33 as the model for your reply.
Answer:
7.34
